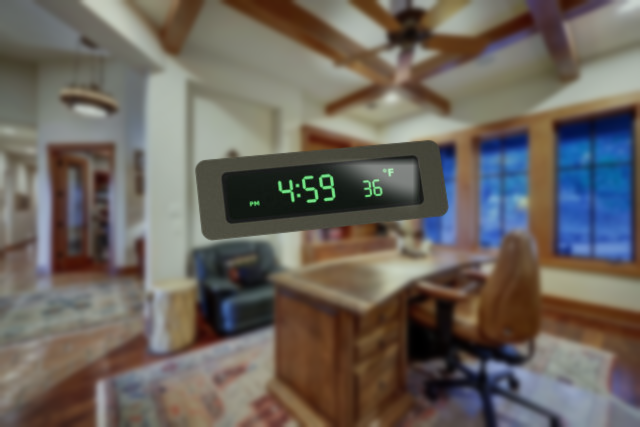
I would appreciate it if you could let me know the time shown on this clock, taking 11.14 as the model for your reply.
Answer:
4.59
